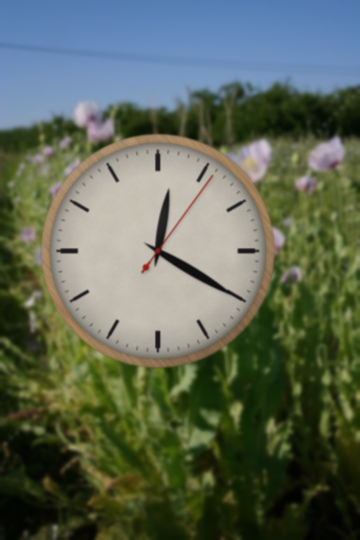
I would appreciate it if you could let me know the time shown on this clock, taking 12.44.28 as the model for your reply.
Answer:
12.20.06
